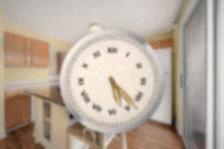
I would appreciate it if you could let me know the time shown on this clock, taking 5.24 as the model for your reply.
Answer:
5.23
